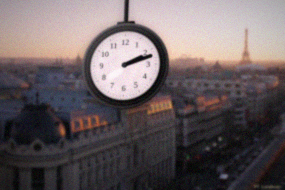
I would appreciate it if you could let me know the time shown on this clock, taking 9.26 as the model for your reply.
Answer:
2.12
